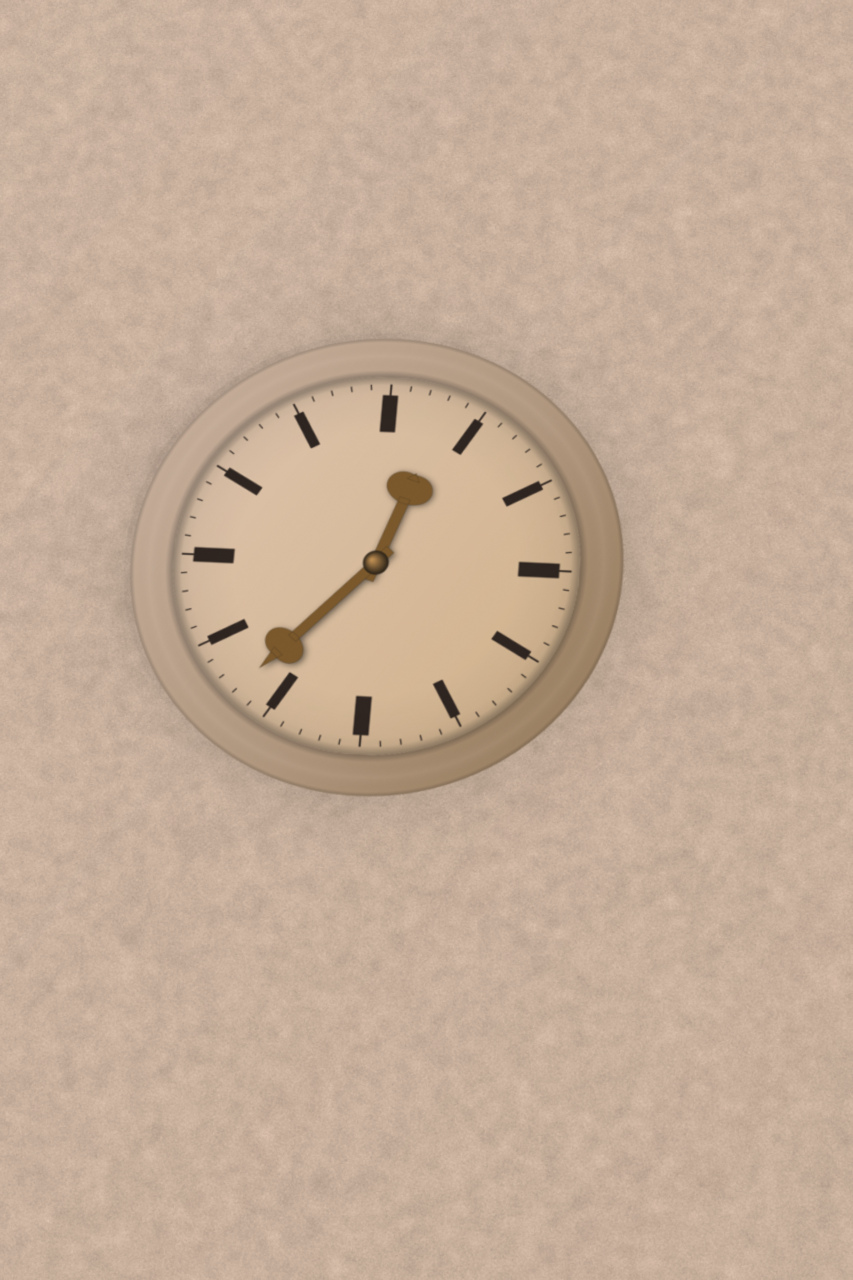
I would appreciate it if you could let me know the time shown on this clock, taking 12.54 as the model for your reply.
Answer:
12.37
